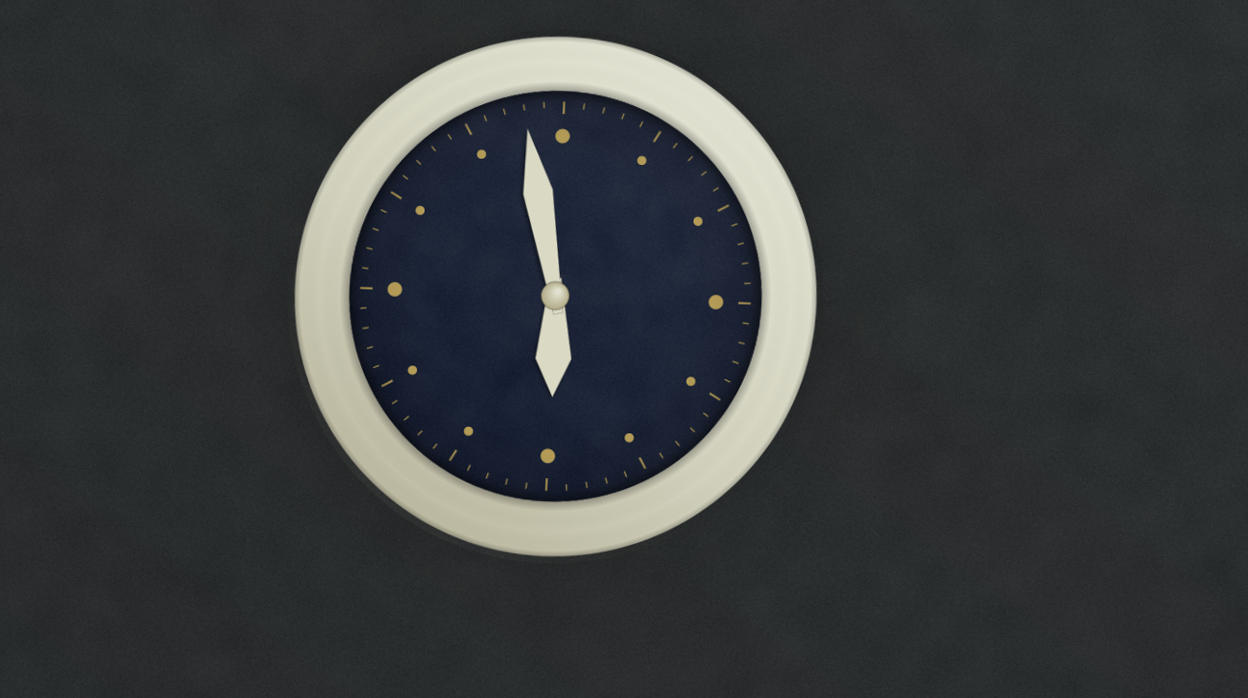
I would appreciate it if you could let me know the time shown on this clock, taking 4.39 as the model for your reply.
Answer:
5.58
